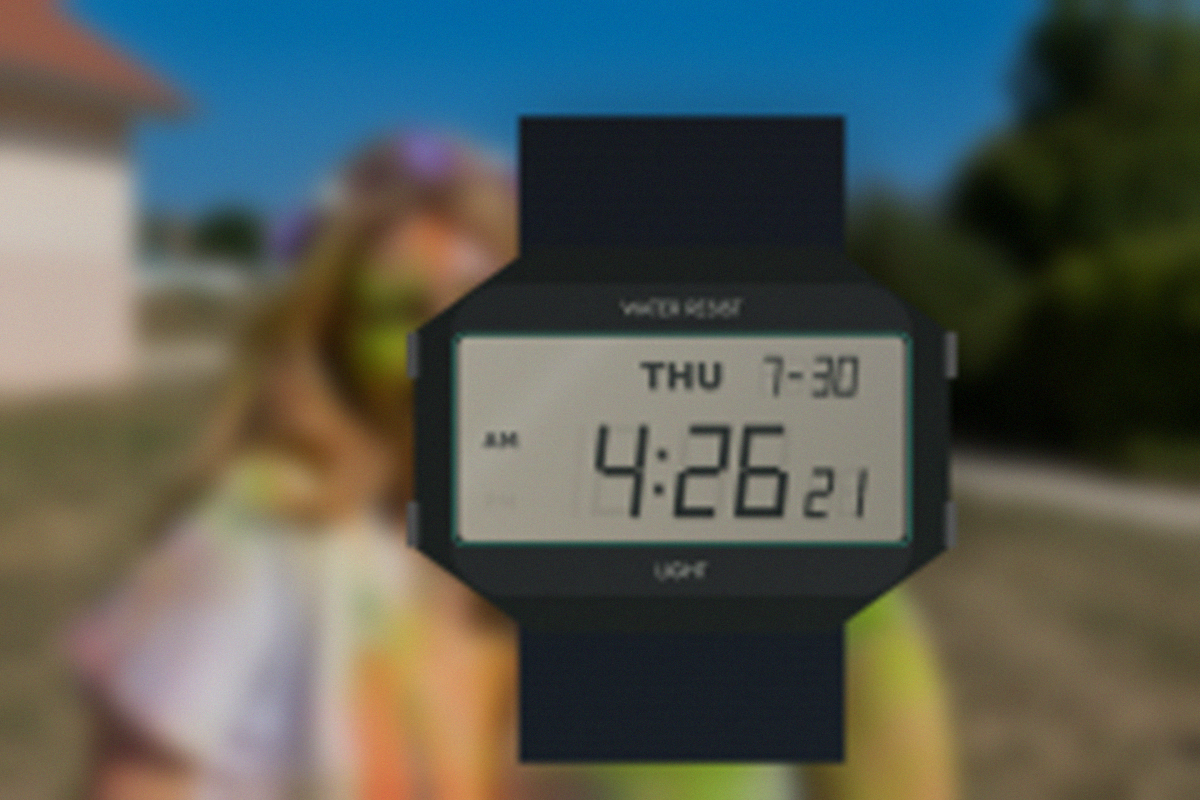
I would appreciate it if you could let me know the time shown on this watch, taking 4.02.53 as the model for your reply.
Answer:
4.26.21
